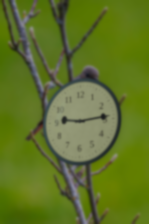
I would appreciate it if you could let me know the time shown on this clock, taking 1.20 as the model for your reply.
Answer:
9.14
